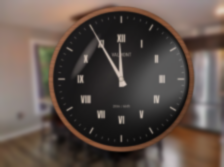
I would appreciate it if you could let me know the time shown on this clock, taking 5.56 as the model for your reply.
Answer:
11.55
